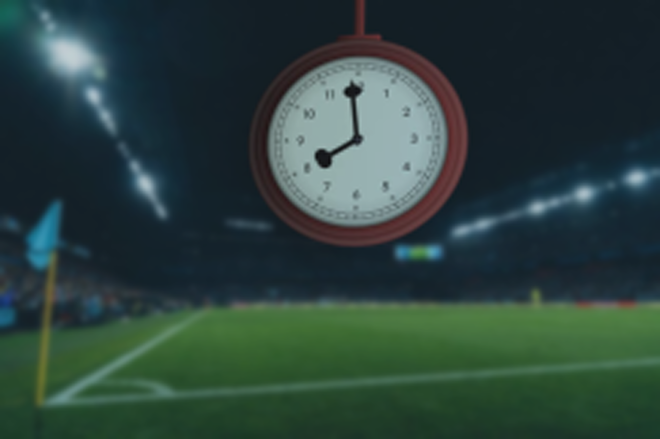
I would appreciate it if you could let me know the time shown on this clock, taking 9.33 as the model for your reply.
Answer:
7.59
